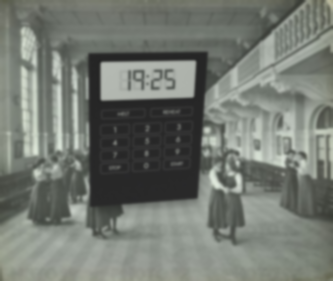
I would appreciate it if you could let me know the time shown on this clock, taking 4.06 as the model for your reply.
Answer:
19.25
